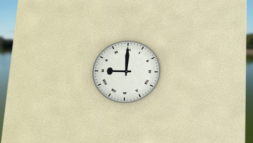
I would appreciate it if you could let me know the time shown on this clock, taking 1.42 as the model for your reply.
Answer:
9.00
